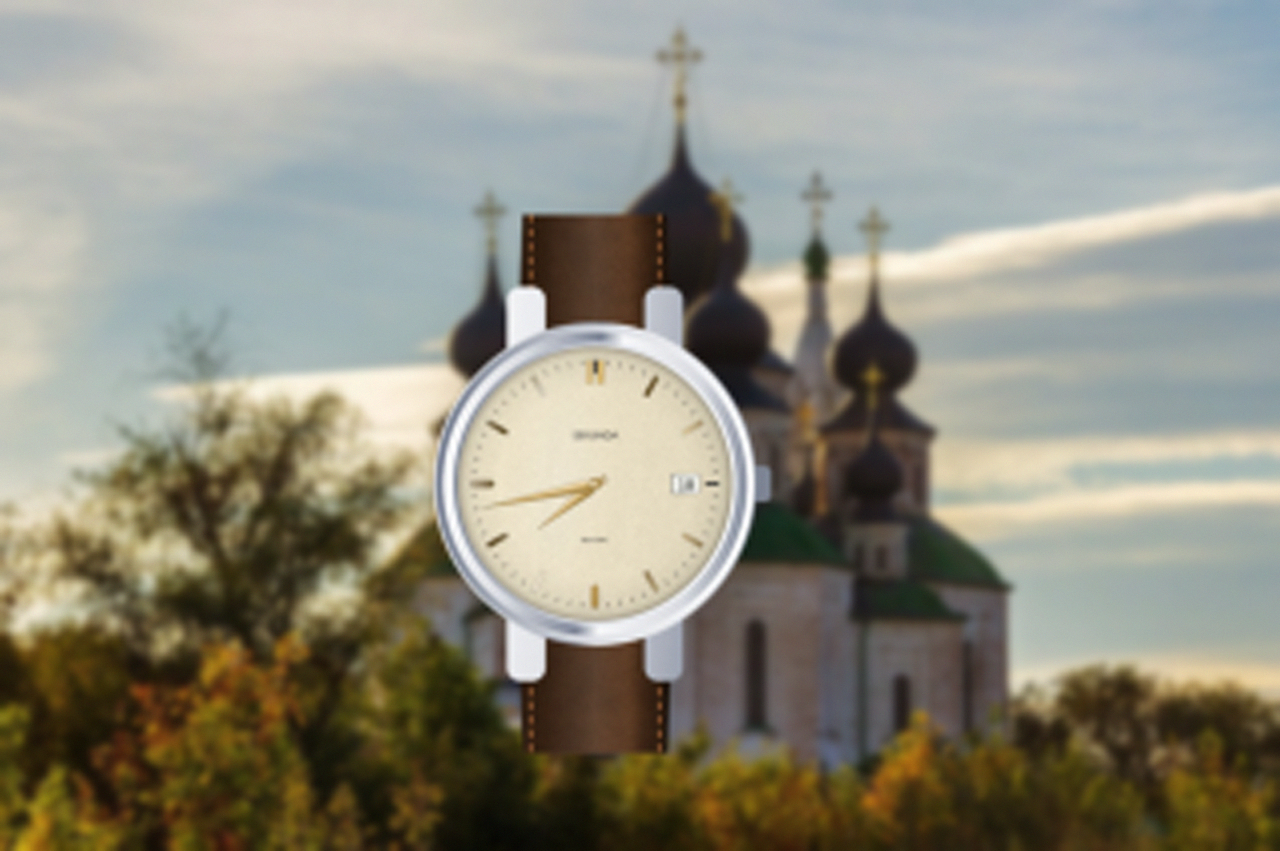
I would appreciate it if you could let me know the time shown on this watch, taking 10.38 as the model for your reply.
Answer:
7.43
